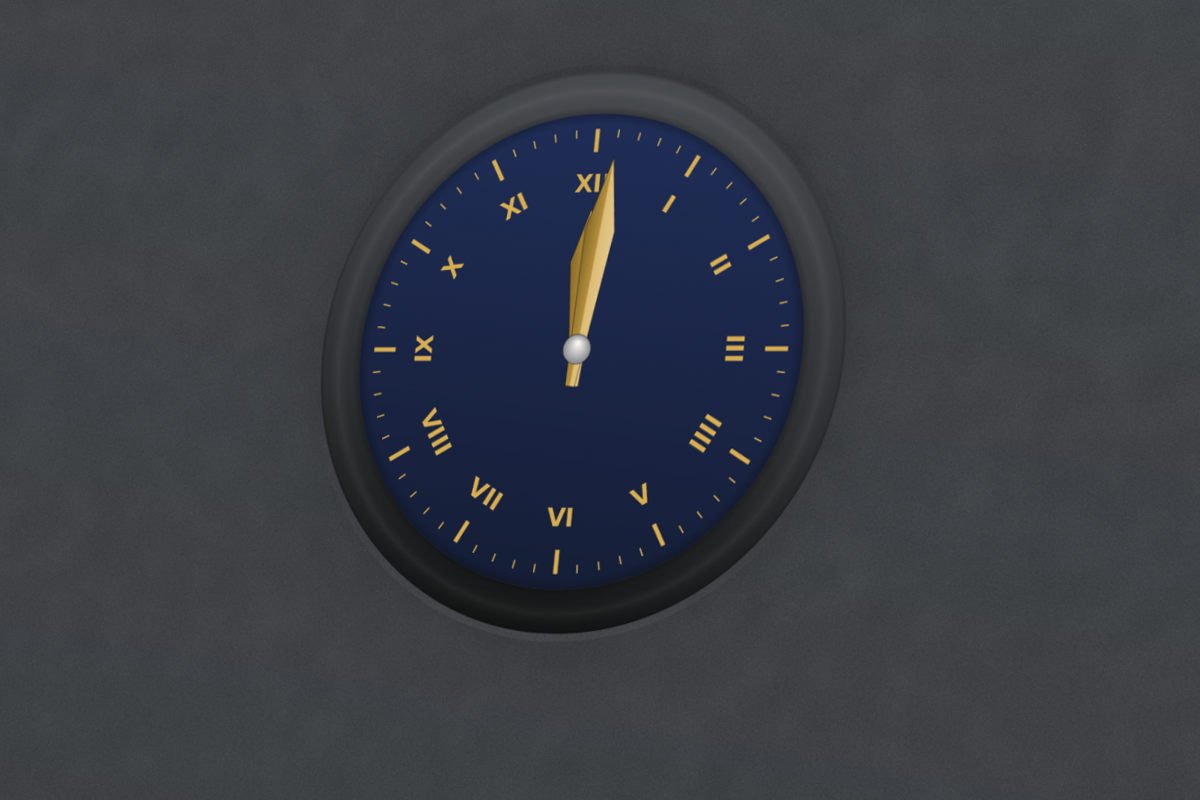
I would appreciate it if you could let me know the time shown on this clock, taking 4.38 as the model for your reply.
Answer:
12.01
